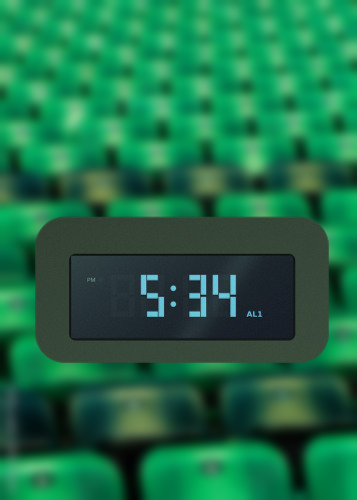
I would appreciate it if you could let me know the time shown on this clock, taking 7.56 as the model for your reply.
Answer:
5.34
